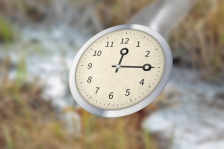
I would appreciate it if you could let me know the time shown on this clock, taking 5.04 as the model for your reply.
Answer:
12.15
